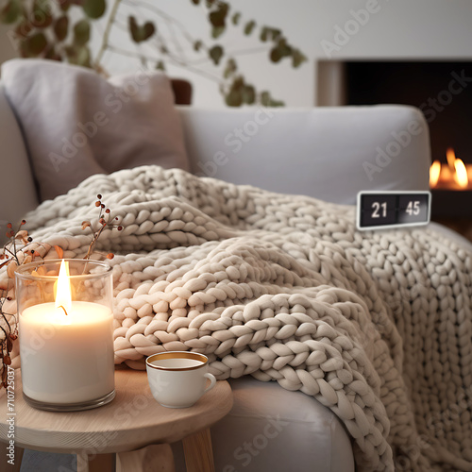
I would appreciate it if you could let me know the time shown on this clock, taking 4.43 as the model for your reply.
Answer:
21.45
